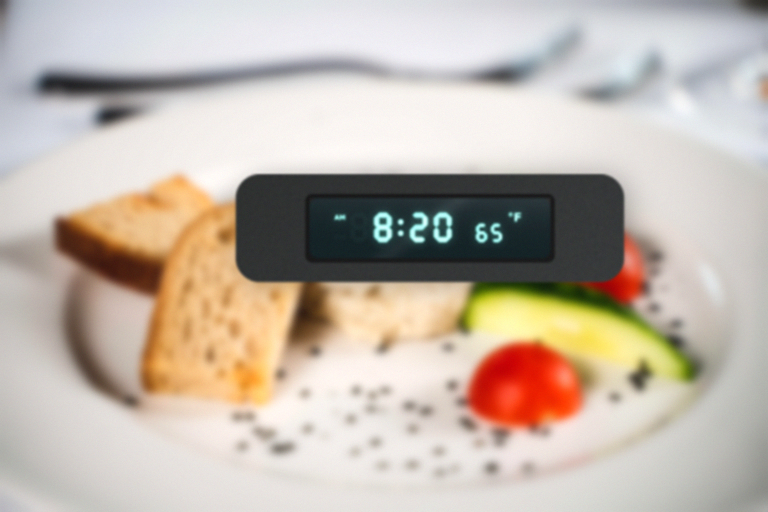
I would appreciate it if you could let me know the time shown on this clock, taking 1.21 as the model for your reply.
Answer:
8.20
